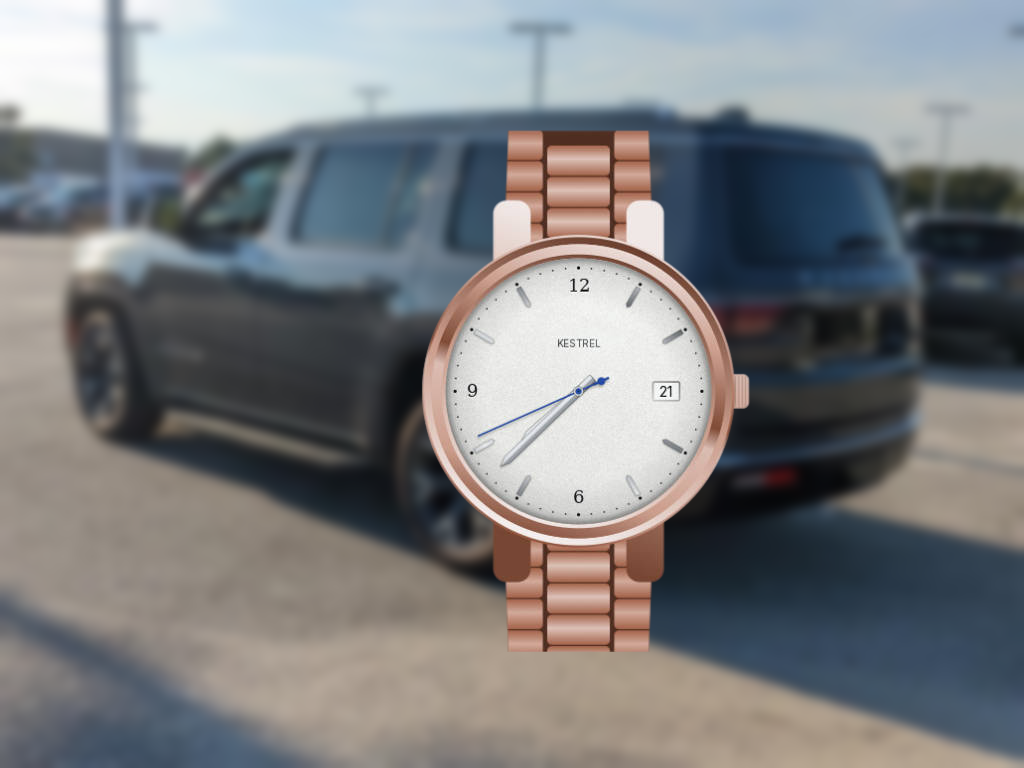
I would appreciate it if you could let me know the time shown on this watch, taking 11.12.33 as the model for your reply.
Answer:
7.37.41
